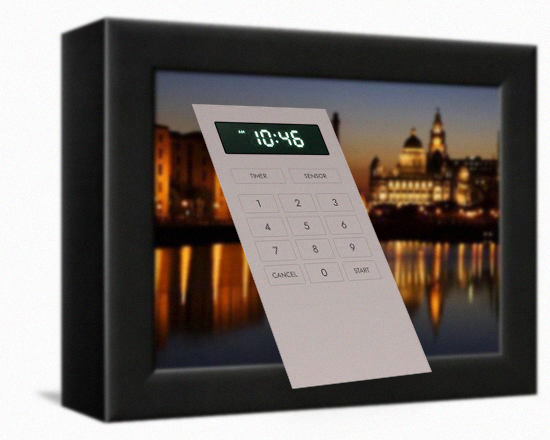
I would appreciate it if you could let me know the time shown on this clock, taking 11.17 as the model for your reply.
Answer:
10.46
